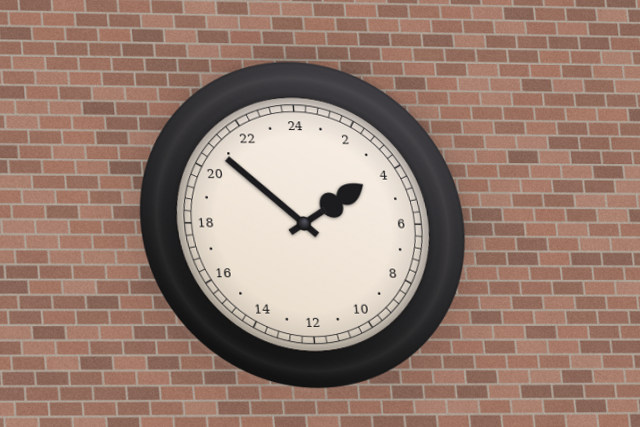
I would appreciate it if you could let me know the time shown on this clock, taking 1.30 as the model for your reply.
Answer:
3.52
